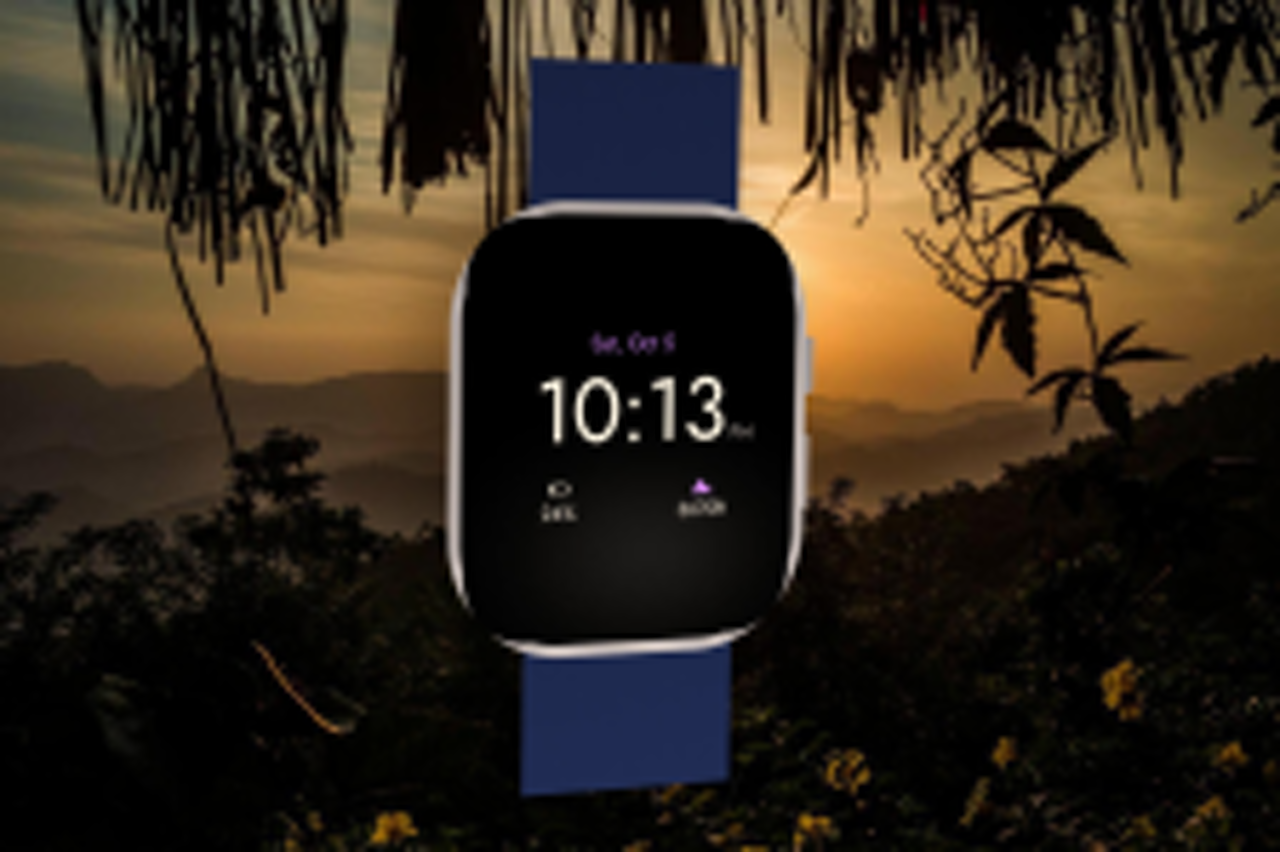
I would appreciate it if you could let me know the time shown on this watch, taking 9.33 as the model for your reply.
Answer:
10.13
